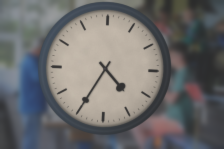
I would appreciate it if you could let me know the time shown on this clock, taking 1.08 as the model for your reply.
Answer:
4.35
